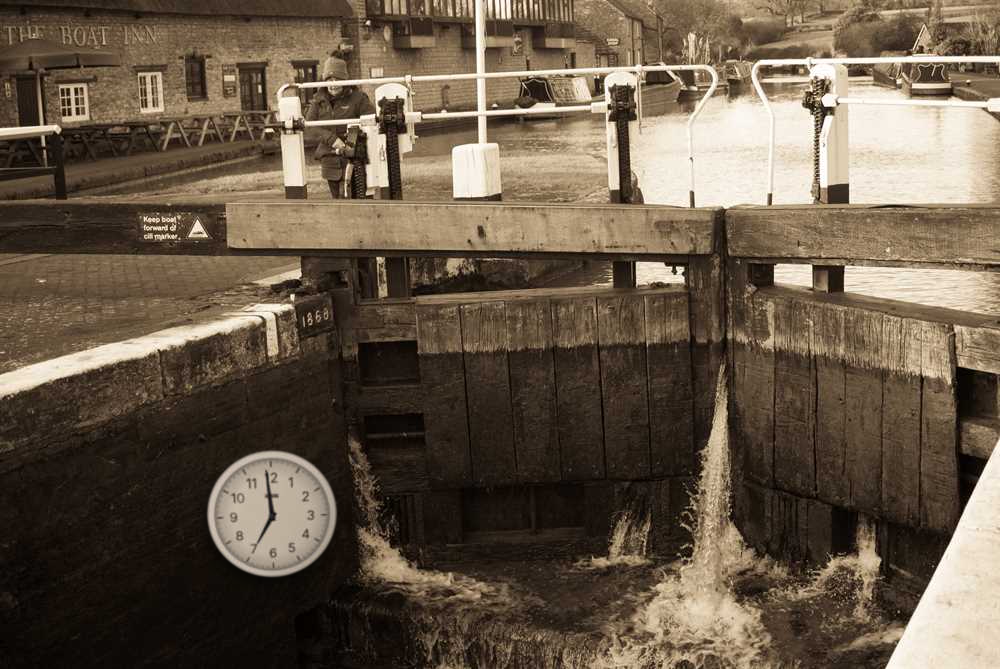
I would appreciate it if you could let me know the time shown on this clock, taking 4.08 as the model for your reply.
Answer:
6.59
